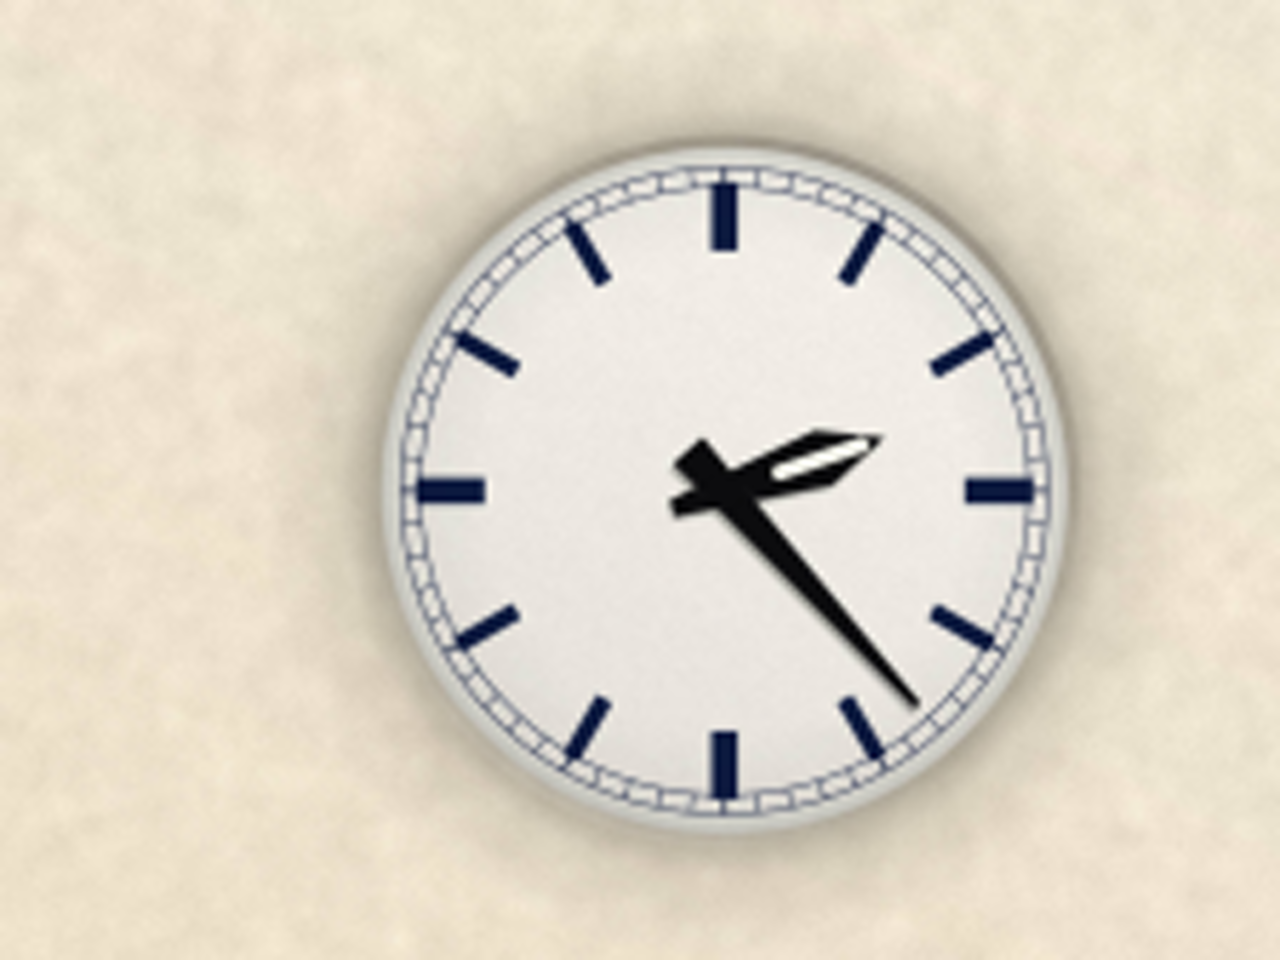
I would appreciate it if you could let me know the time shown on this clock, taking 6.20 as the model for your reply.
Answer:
2.23
